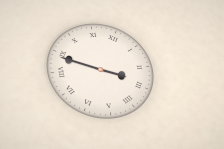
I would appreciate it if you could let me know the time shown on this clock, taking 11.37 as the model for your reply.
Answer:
2.44
